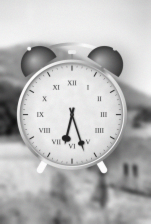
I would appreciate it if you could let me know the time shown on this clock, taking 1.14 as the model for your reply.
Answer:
6.27
